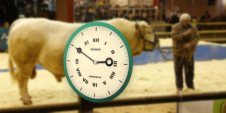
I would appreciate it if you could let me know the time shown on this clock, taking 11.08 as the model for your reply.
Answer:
2.50
